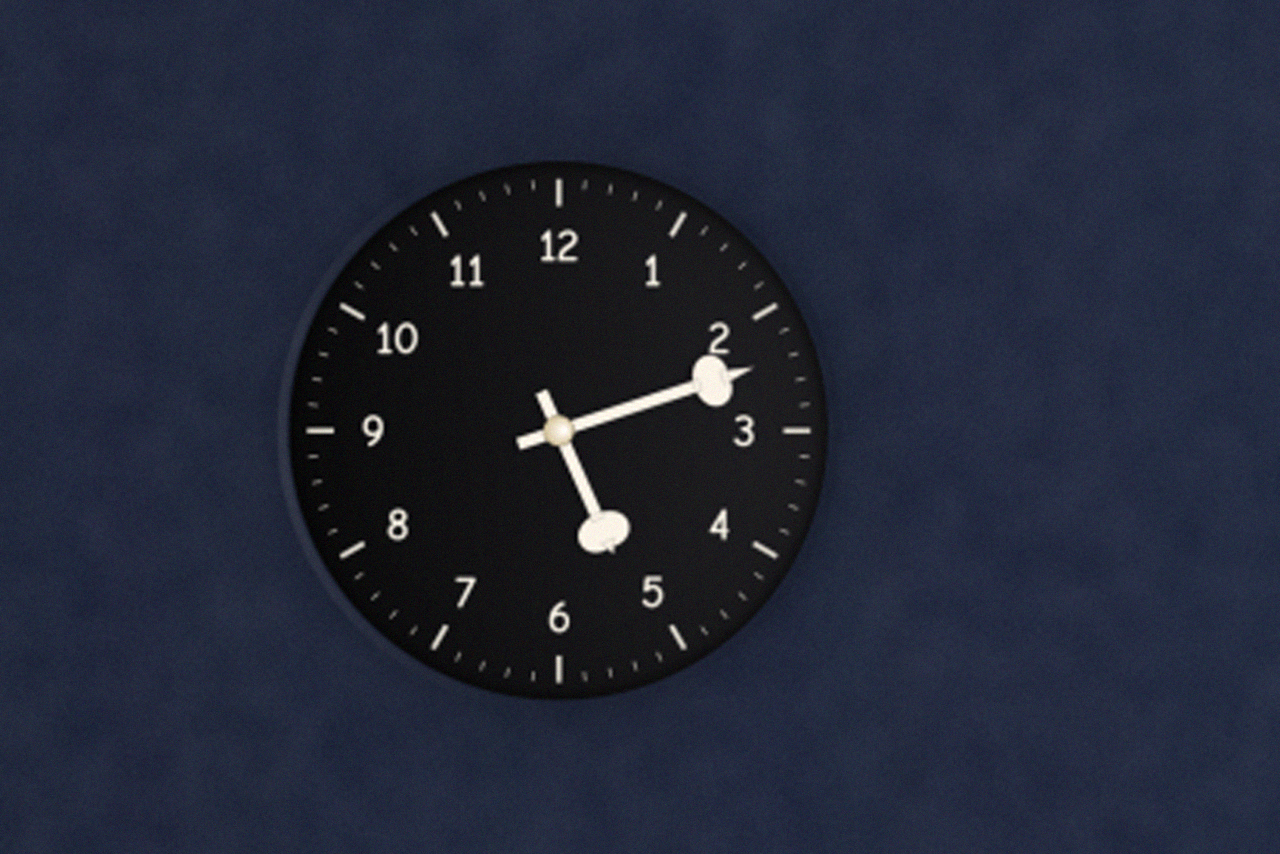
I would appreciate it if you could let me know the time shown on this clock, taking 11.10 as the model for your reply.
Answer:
5.12
